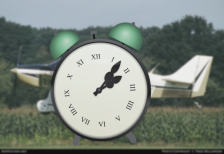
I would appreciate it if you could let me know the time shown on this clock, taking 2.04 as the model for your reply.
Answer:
2.07
